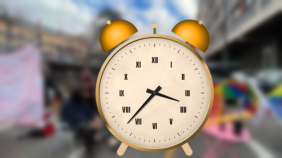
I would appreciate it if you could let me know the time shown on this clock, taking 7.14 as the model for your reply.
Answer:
3.37
